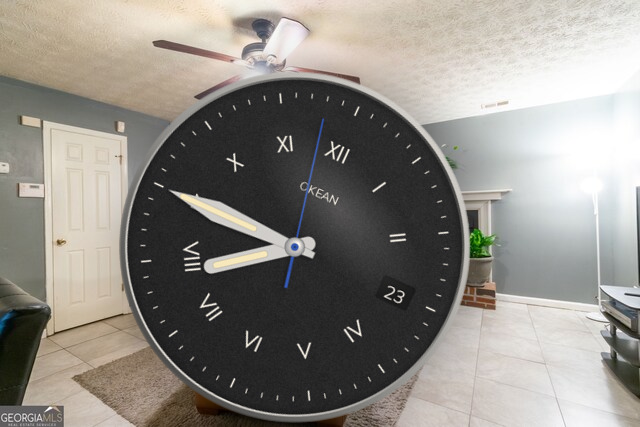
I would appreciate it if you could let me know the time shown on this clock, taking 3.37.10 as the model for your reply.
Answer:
7.44.58
